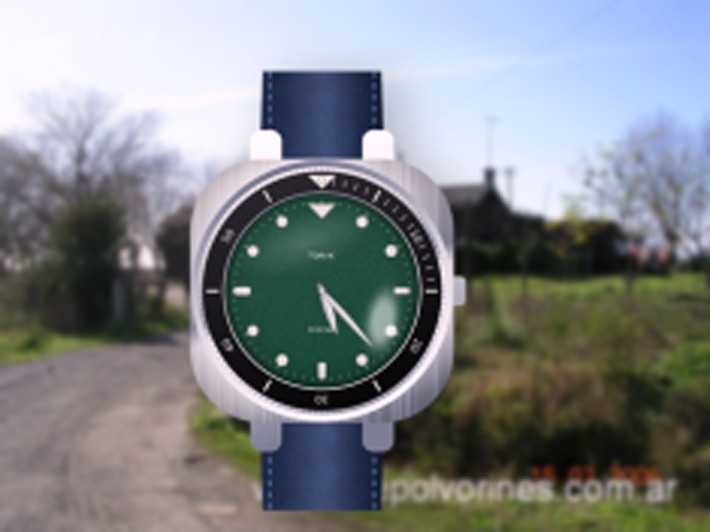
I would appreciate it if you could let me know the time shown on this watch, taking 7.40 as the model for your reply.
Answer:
5.23
